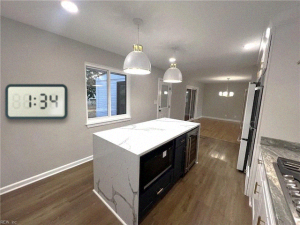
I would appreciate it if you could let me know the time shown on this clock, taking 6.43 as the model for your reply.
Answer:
1.34
